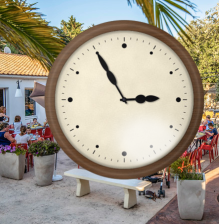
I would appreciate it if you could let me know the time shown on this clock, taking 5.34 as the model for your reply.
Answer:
2.55
